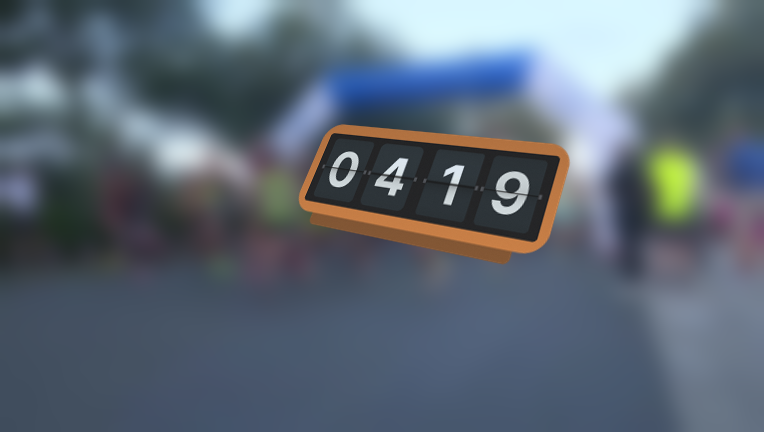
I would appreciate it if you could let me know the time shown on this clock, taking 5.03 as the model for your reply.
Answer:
4.19
